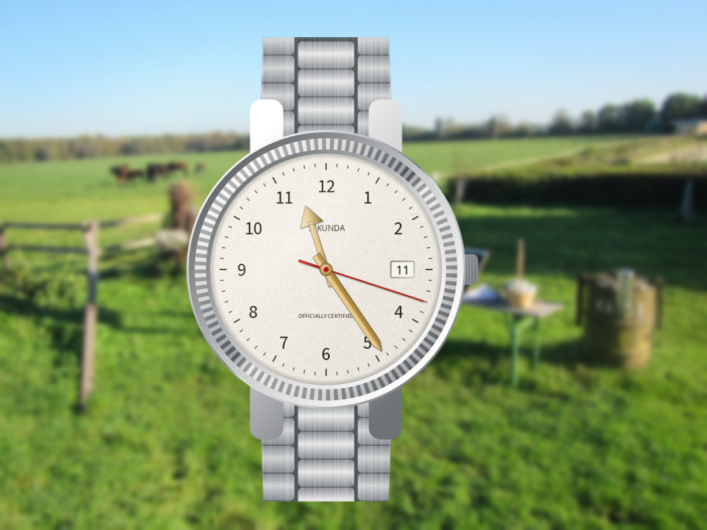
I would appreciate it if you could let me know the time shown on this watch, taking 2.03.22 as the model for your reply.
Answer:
11.24.18
